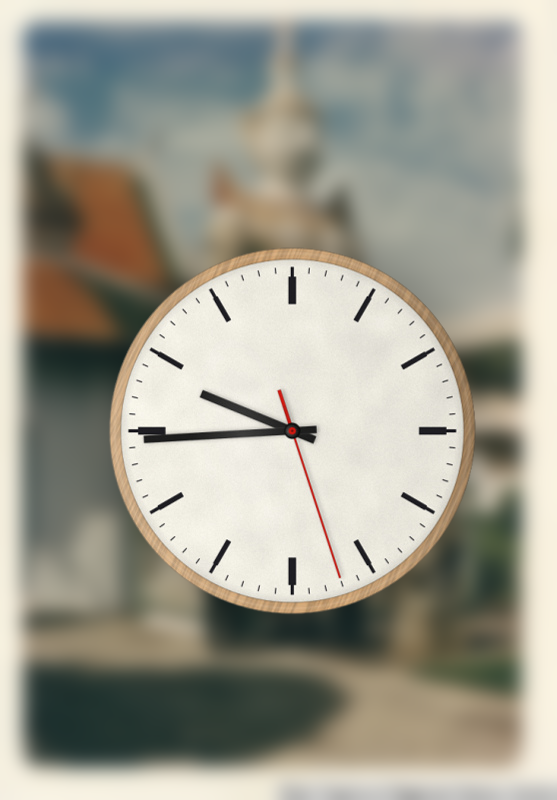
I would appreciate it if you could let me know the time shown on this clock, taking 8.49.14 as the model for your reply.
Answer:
9.44.27
